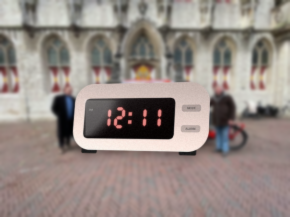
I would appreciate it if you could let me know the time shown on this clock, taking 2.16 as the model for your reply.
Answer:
12.11
